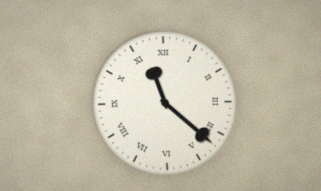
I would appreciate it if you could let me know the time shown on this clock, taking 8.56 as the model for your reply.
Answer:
11.22
